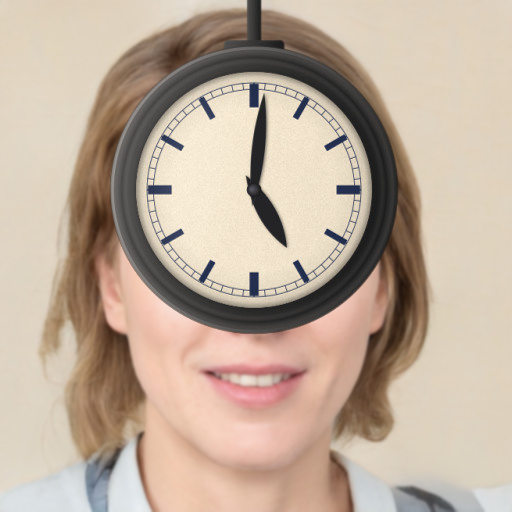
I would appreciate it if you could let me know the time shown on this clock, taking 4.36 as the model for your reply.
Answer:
5.01
